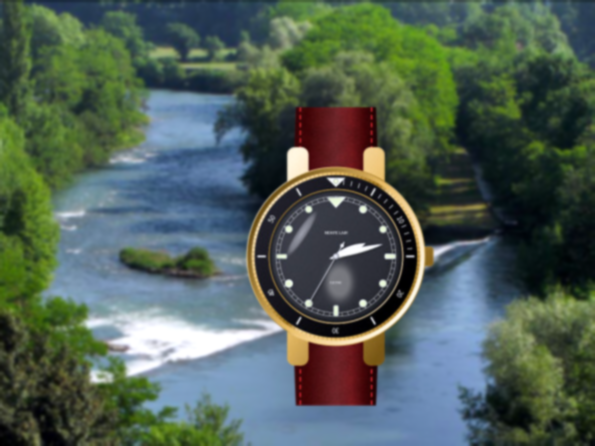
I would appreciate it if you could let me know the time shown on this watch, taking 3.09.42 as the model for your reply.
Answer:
2.12.35
